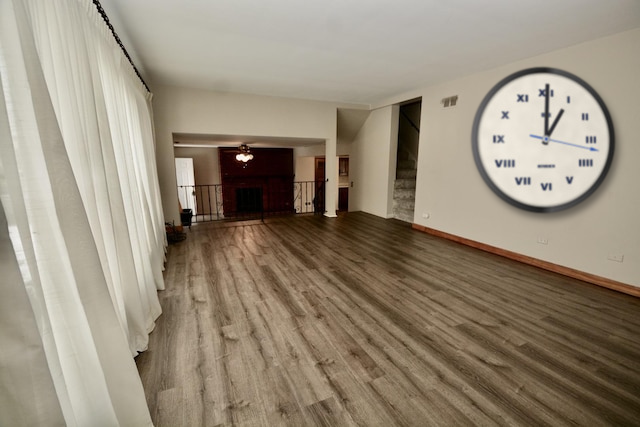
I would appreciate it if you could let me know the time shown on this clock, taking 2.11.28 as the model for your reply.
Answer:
1.00.17
